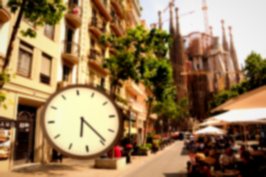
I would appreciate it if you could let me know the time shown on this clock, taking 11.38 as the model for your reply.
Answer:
6.24
